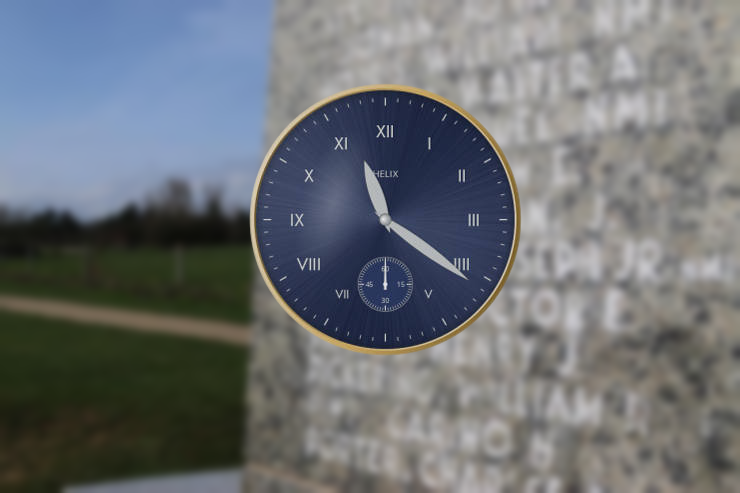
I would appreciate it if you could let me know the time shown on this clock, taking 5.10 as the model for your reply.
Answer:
11.21
